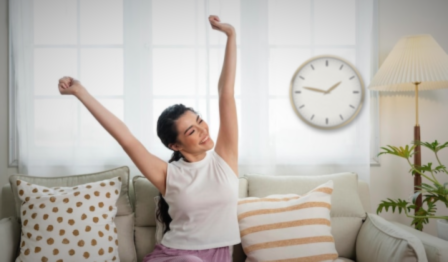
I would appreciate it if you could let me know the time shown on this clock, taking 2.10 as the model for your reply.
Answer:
1.47
